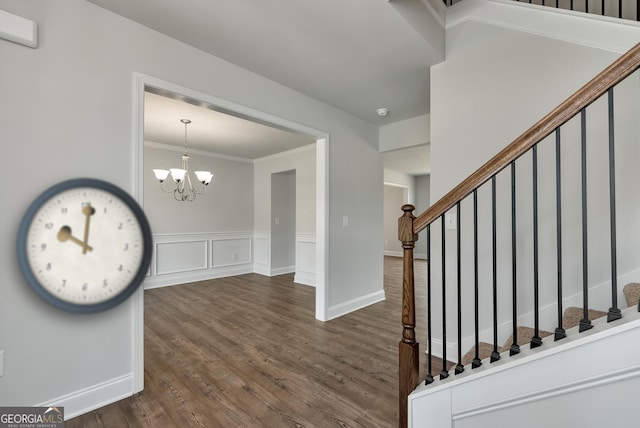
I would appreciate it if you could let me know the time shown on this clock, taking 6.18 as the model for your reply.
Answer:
10.01
